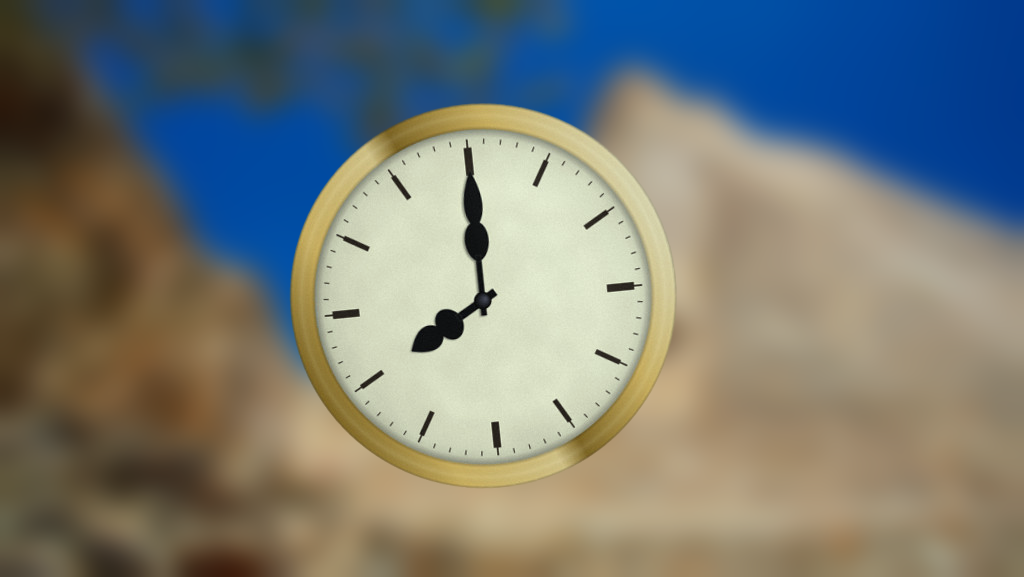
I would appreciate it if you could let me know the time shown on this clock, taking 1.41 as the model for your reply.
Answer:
8.00
